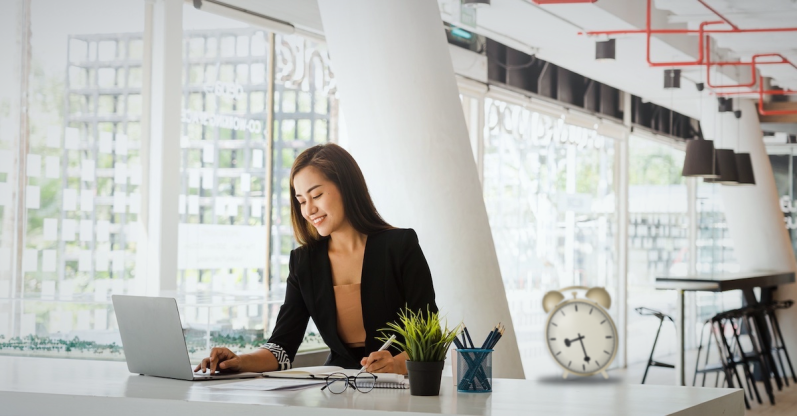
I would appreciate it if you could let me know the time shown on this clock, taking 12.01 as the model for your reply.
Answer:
8.28
